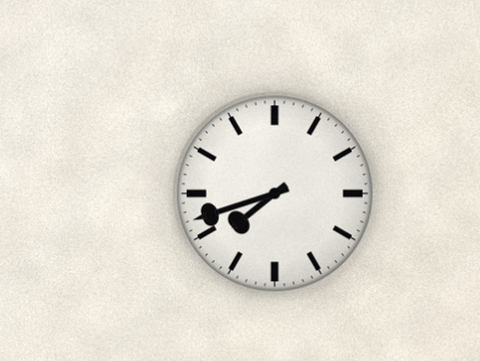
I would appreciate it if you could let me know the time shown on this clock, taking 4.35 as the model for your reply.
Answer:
7.42
